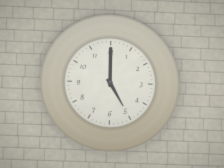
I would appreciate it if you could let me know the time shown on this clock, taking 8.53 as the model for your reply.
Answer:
5.00
